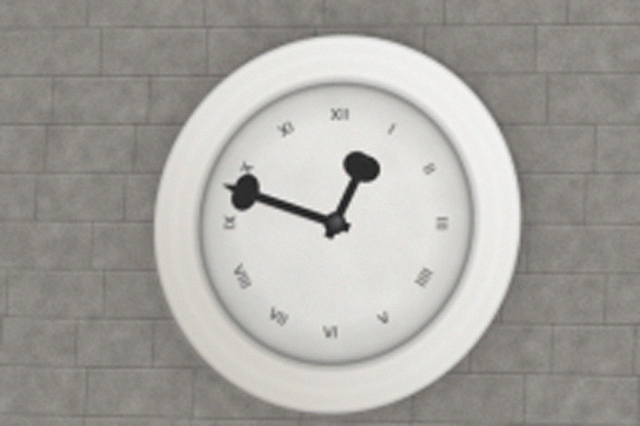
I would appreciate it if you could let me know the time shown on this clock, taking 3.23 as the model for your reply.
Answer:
12.48
